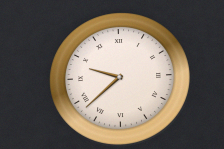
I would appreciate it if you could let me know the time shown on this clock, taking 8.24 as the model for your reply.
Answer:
9.38
